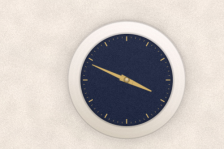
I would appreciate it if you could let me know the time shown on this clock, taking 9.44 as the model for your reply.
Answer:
3.49
